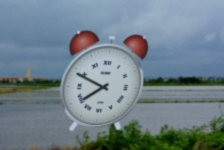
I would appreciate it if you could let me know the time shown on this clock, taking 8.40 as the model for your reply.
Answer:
7.49
